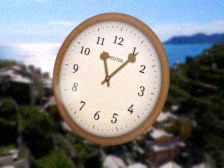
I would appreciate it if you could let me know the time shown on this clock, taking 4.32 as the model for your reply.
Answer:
11.06
